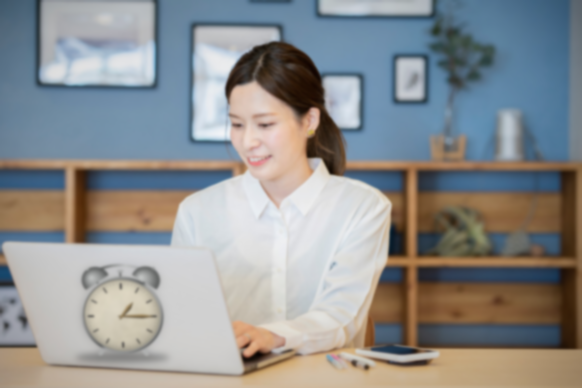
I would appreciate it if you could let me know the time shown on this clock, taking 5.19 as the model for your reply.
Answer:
1.15
